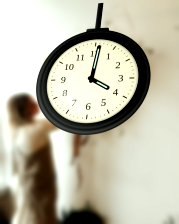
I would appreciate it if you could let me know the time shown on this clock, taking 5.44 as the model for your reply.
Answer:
4.01
